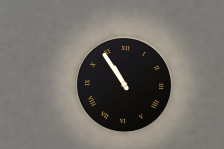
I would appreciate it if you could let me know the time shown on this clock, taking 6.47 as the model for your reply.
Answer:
10.54
